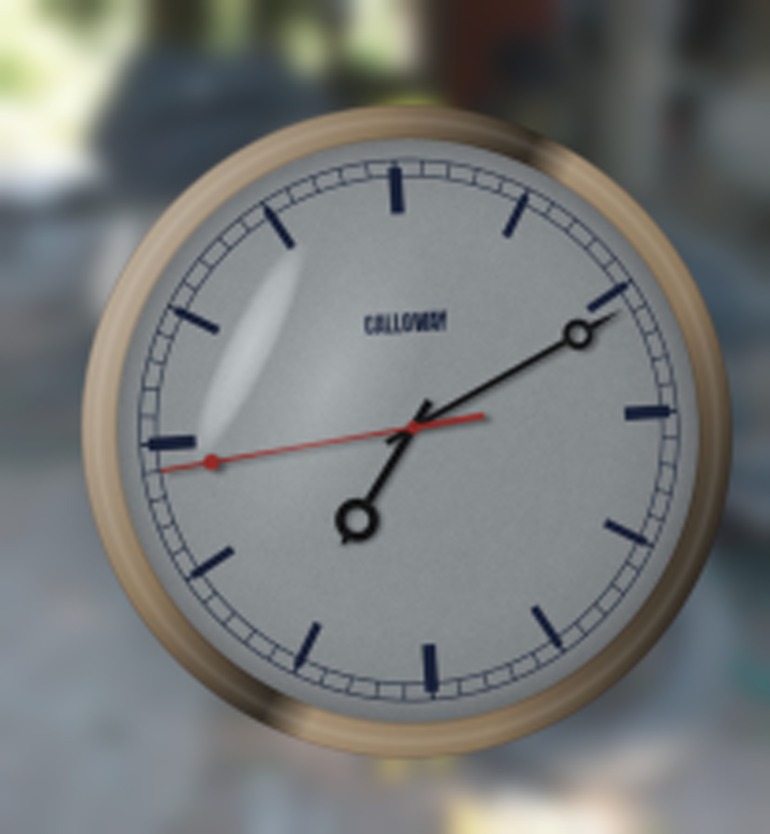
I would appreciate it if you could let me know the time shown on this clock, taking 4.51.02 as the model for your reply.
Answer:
7.10.44
